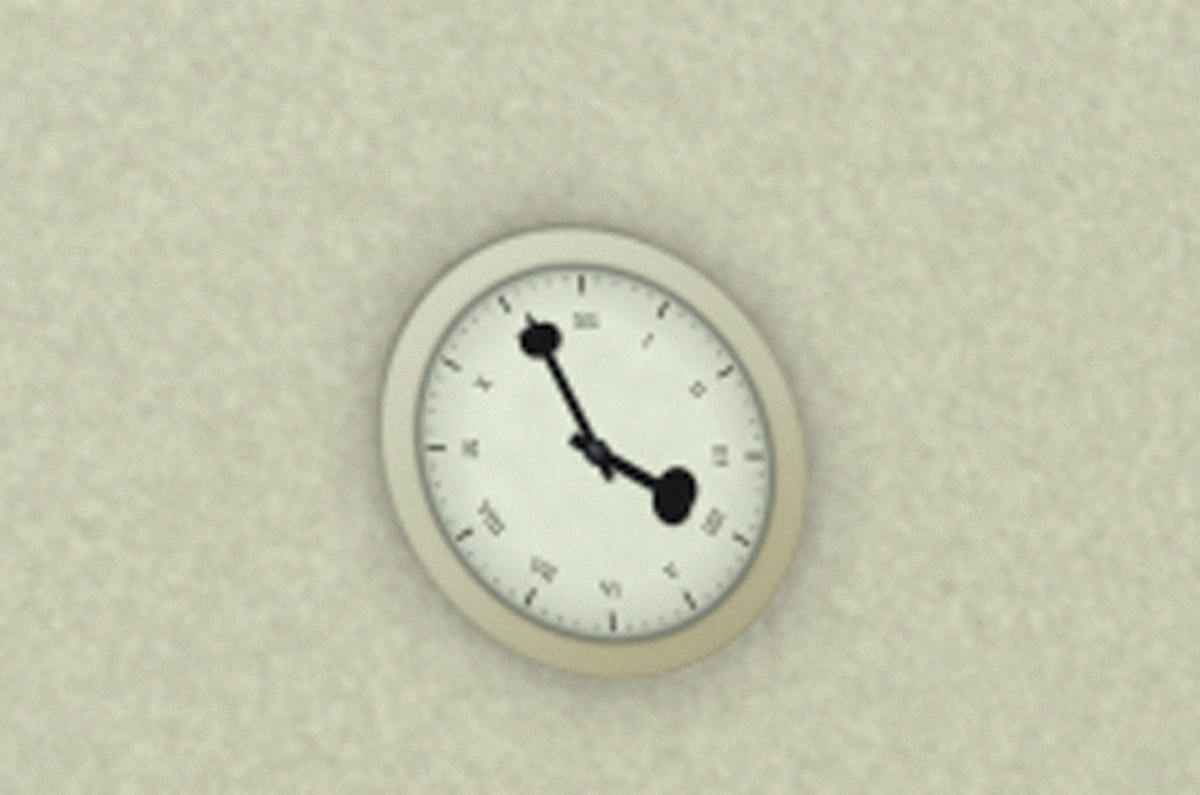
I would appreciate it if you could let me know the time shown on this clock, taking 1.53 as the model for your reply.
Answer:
3.56
